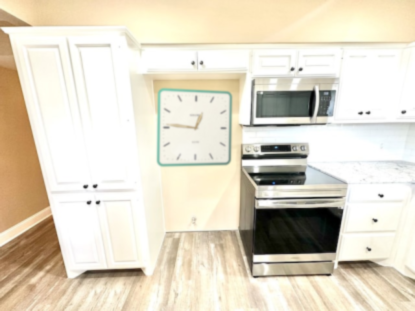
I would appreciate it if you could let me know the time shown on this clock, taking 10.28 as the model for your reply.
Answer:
12.46
